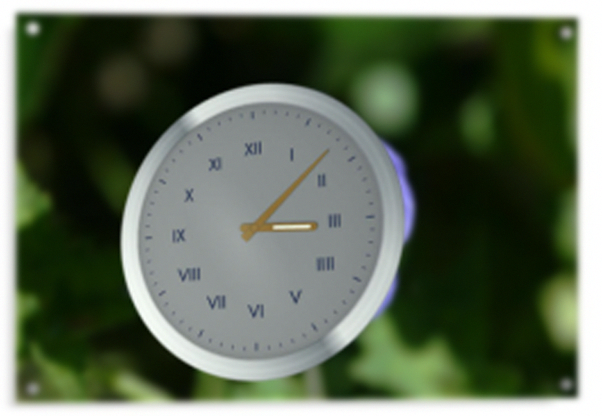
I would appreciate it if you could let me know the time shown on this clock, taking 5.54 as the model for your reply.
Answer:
3.08
